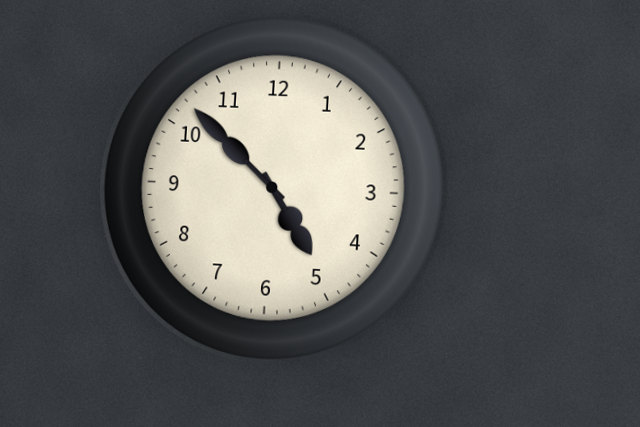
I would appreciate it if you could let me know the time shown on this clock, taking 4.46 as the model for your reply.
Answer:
4.52
